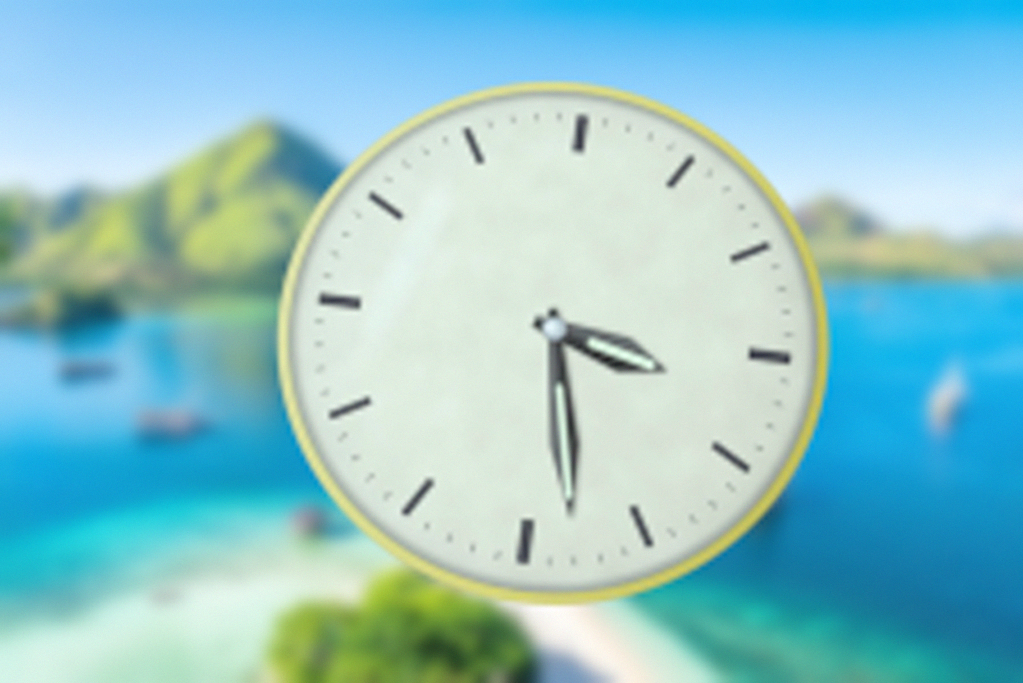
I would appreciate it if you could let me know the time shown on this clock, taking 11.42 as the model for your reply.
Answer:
3.28
